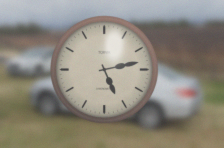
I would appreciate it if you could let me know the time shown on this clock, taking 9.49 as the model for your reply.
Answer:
5.13
